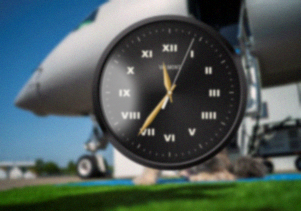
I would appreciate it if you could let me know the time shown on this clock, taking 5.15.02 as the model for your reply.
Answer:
11.36.04
